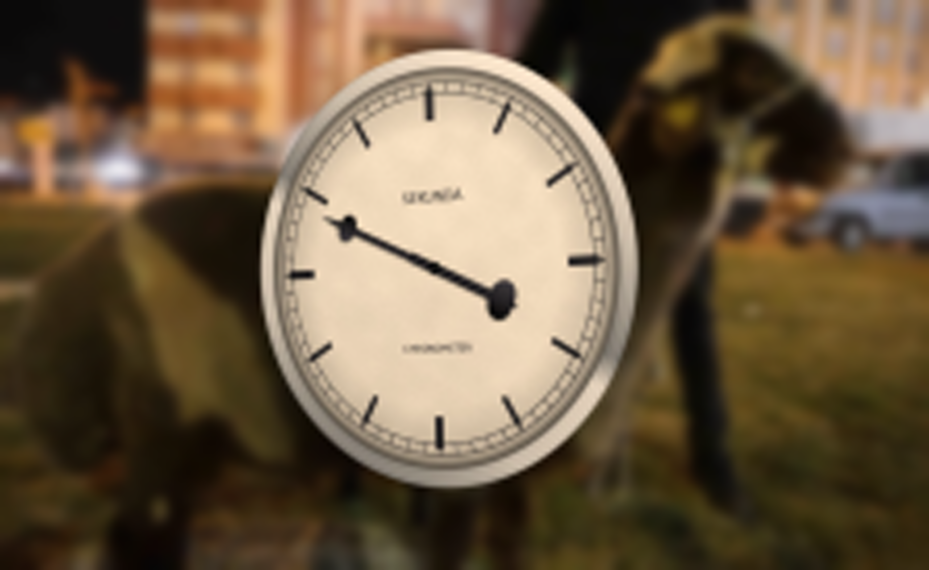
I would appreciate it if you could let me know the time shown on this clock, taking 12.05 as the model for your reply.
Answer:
3.49
